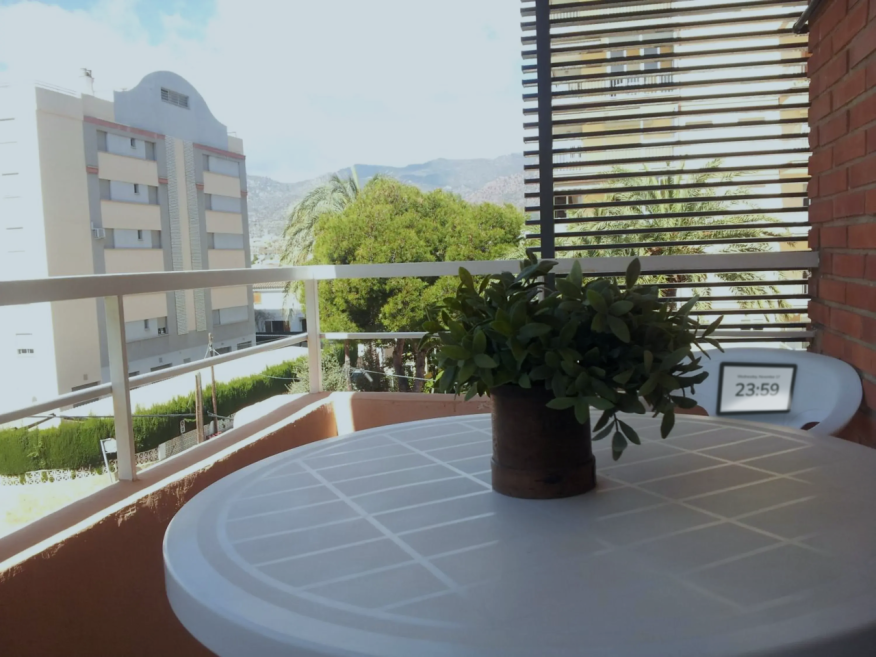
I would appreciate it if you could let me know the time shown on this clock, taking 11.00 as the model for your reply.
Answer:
23.59
